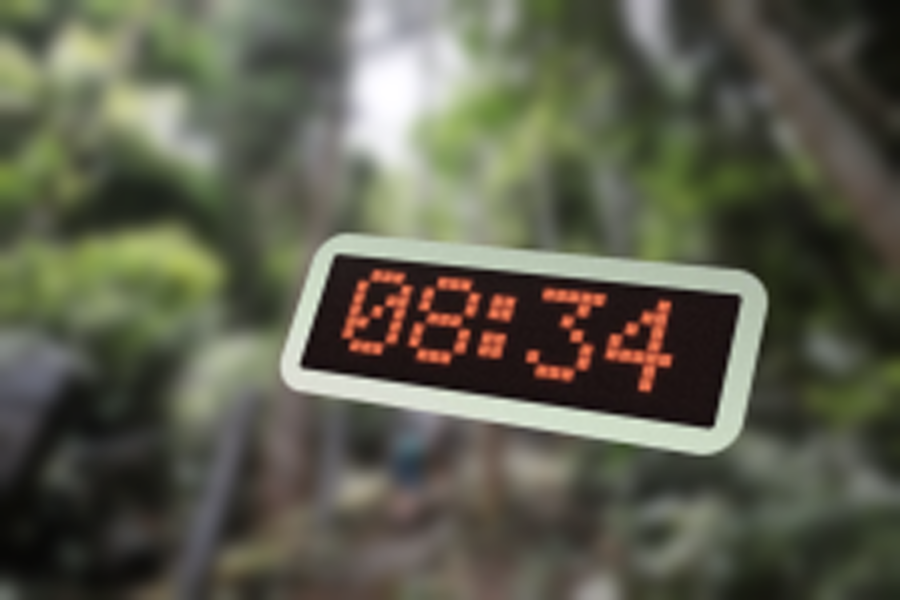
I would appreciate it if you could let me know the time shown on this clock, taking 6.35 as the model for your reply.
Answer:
8.34
